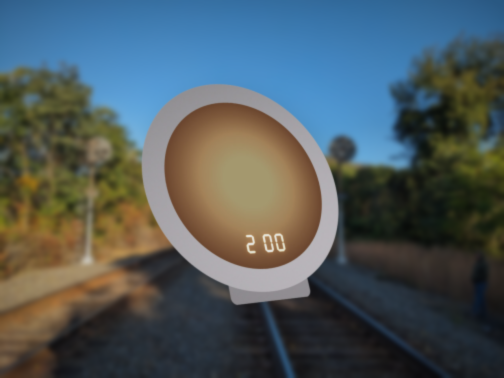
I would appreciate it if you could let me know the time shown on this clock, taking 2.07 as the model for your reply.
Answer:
2.00
